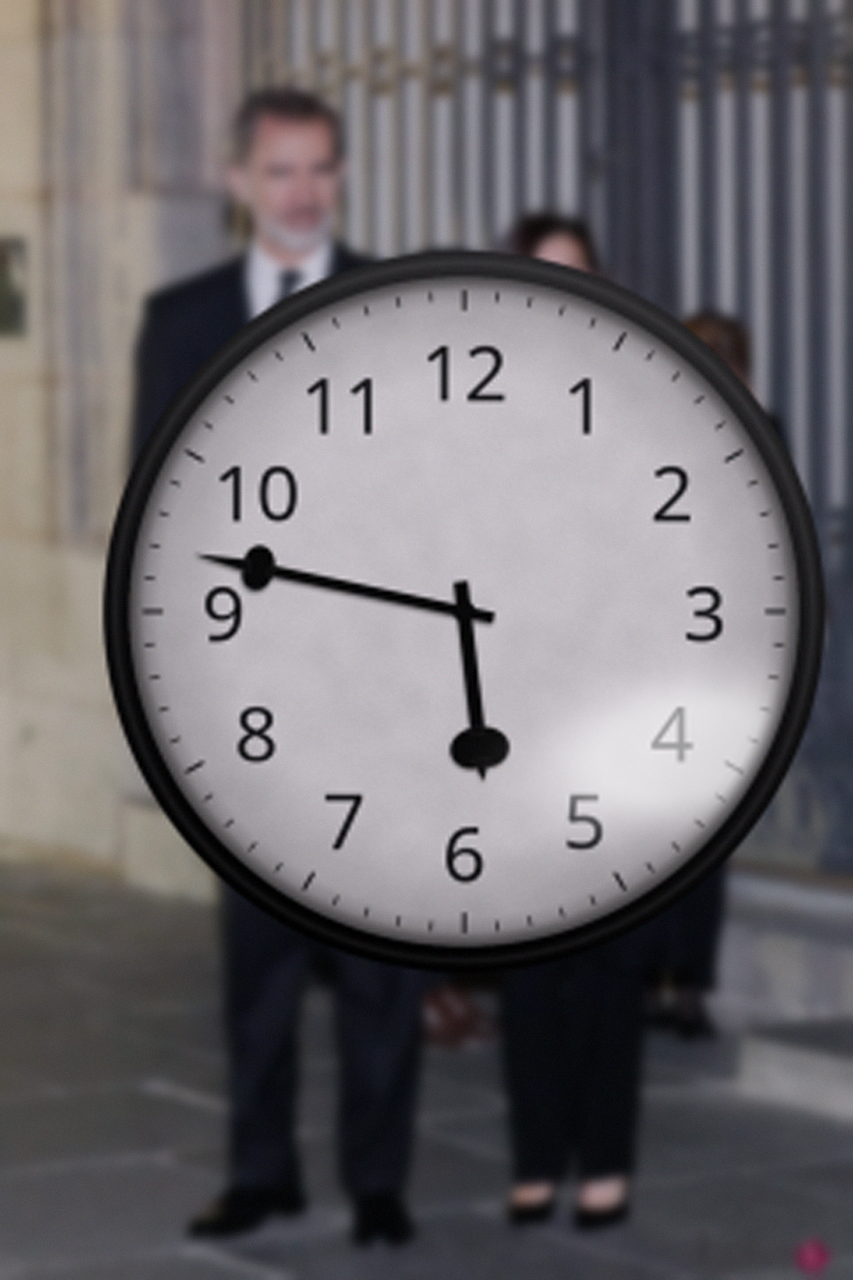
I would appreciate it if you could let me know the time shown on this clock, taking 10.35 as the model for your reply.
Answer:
5.47
